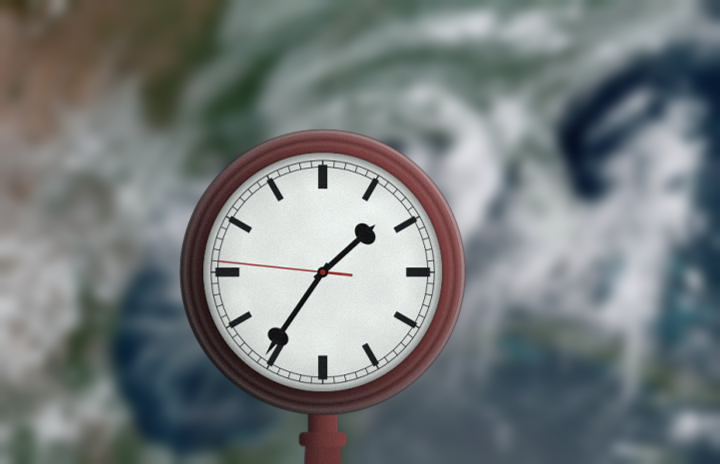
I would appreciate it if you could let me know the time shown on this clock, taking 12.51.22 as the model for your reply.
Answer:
1.35.46
